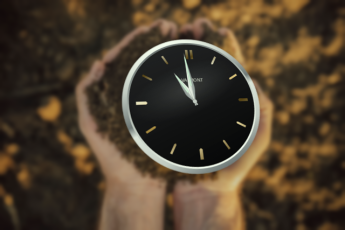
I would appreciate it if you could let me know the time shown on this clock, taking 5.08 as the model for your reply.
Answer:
10.59
